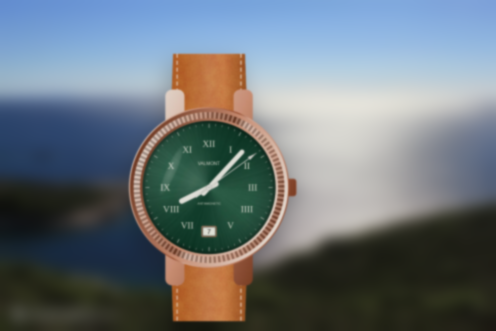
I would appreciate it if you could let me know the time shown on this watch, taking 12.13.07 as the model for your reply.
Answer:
8.07.09
